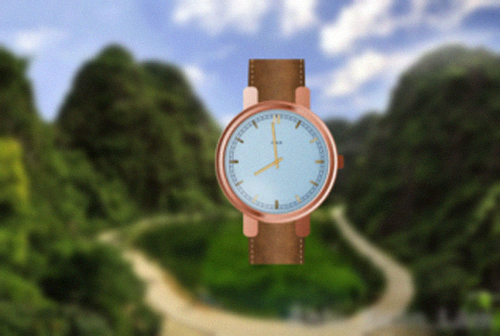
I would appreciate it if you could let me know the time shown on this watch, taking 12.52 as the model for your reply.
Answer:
7.59
